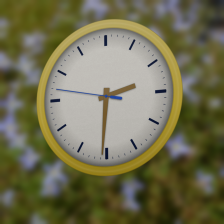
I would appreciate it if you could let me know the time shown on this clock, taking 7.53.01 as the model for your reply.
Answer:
2.30.47
